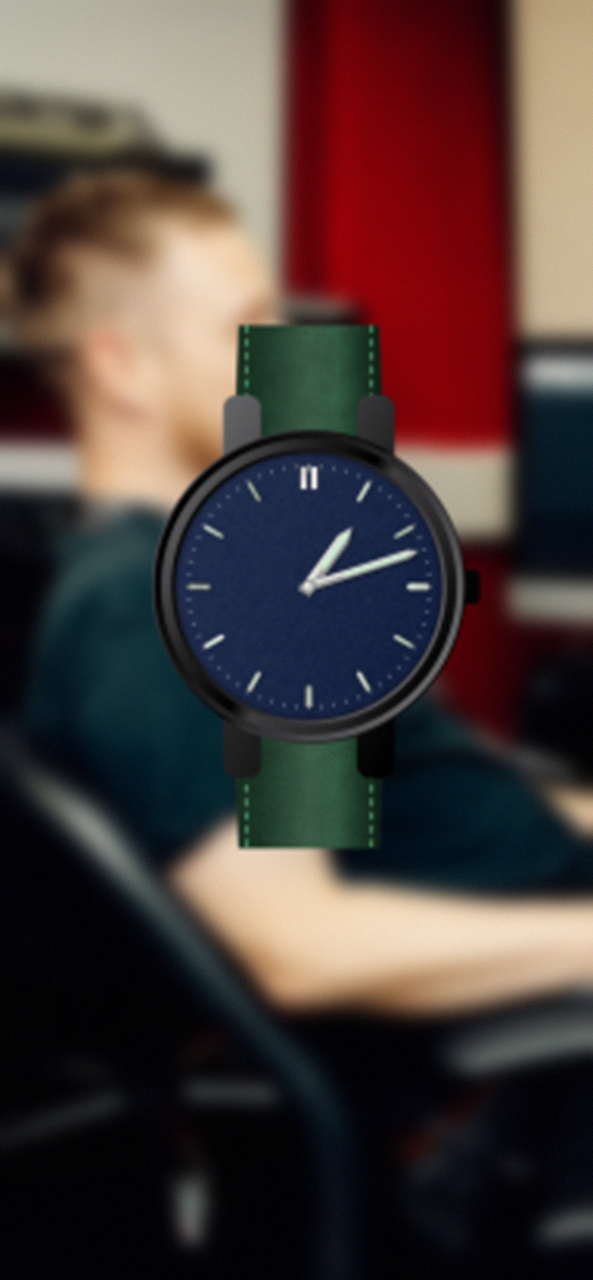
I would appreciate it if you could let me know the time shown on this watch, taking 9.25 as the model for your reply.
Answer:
1.12
